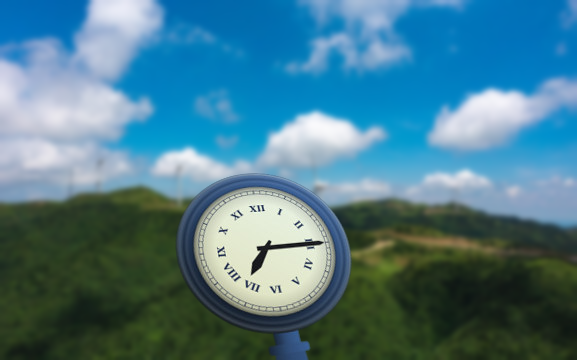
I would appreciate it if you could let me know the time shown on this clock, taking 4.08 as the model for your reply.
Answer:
7.15
